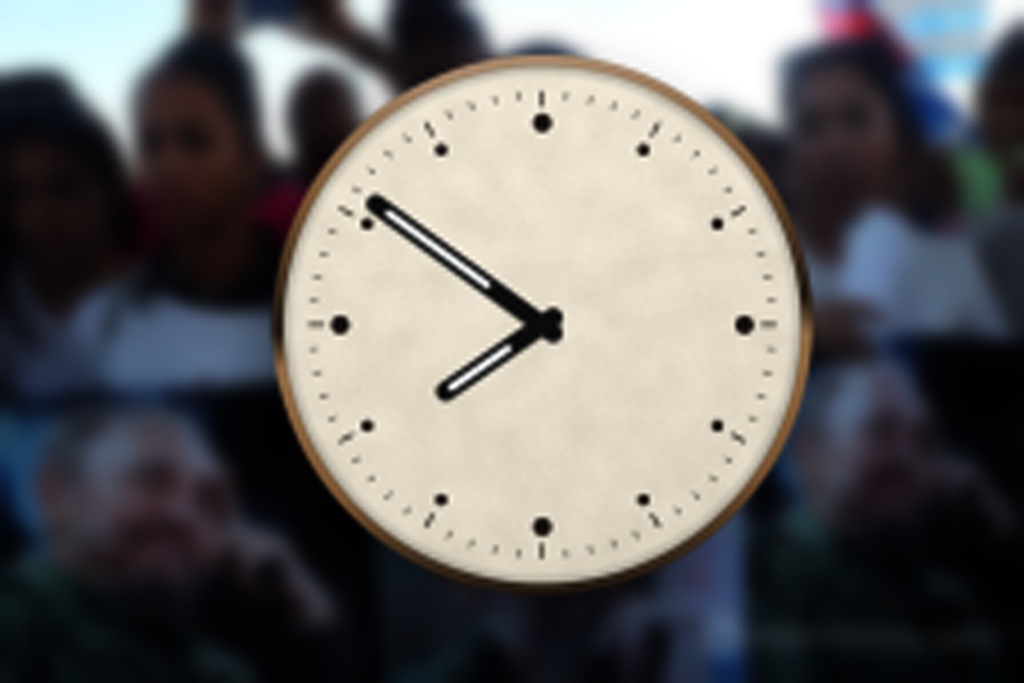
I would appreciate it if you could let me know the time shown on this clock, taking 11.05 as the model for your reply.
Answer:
7.51
